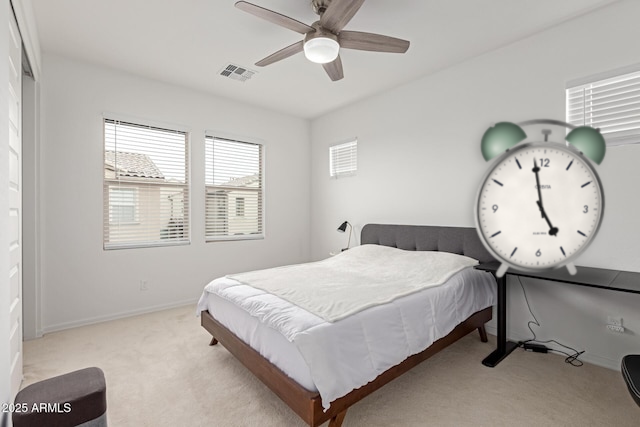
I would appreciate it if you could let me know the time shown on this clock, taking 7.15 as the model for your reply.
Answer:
4.58
